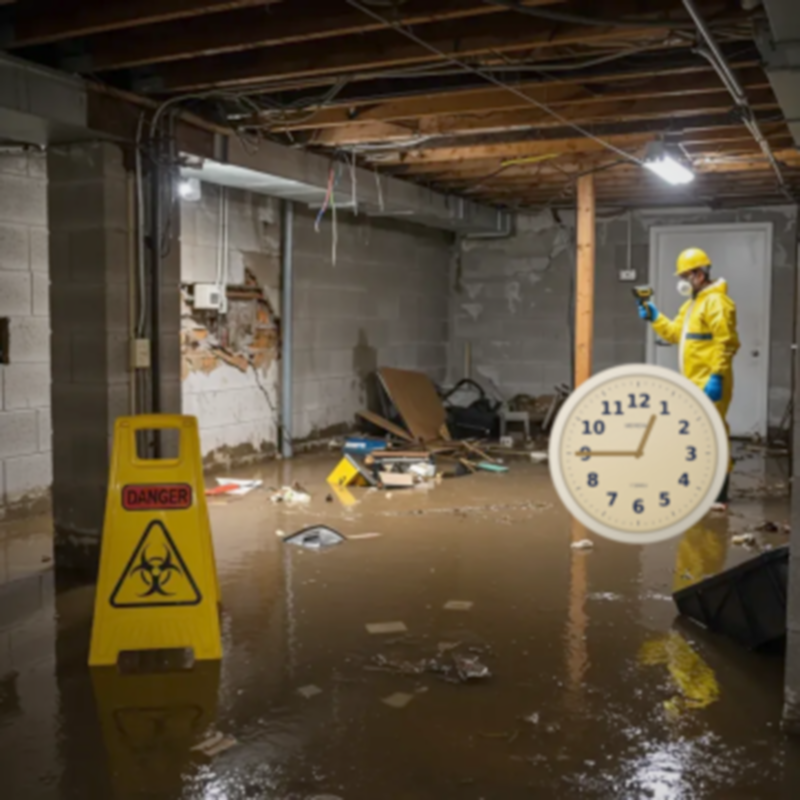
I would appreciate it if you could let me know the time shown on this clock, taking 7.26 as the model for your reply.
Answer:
12.45
